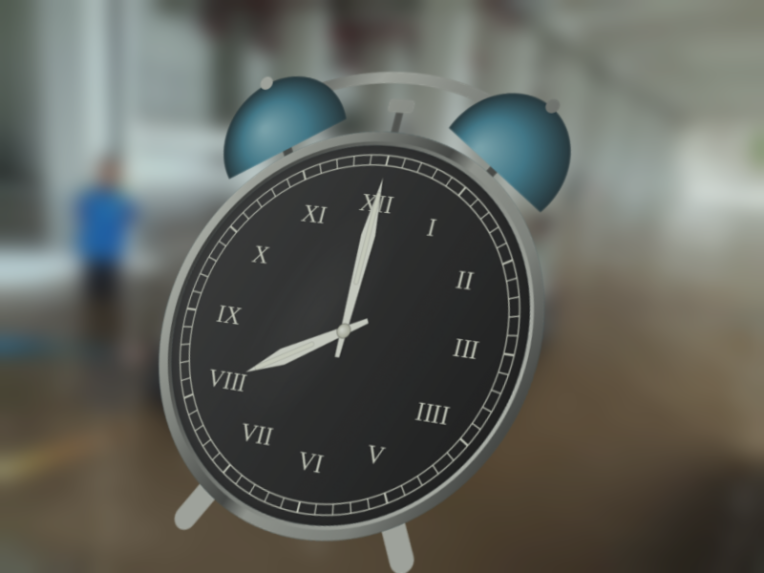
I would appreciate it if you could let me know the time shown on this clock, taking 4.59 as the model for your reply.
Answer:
8.00
